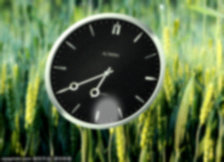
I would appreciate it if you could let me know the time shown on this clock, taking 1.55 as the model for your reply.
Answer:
6.40
